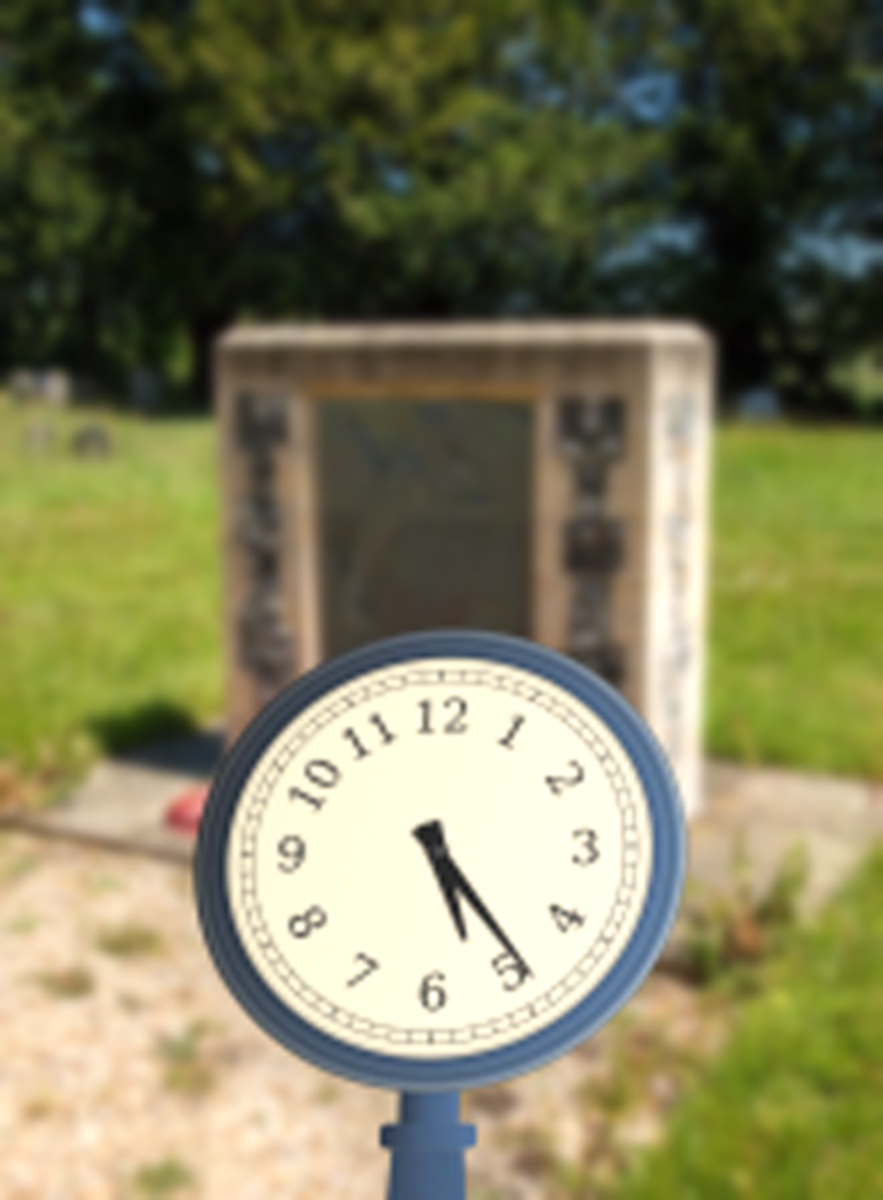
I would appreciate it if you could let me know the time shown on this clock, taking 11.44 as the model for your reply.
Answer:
5.24
